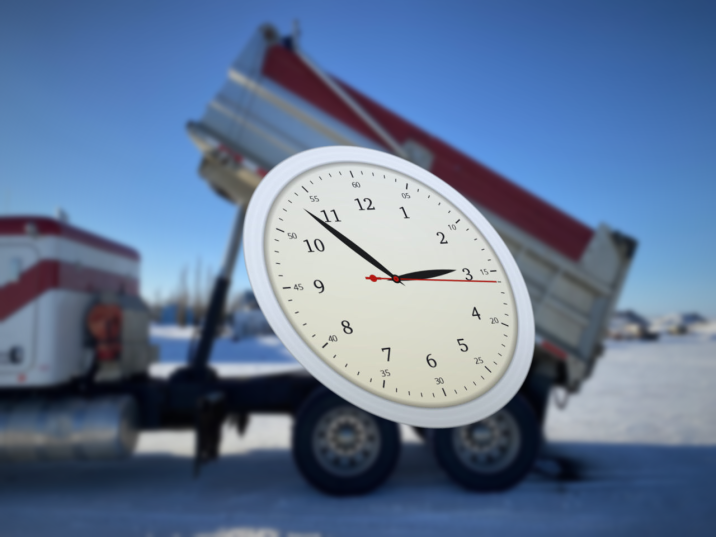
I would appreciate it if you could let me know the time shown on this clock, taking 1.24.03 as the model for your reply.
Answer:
2.53.16
